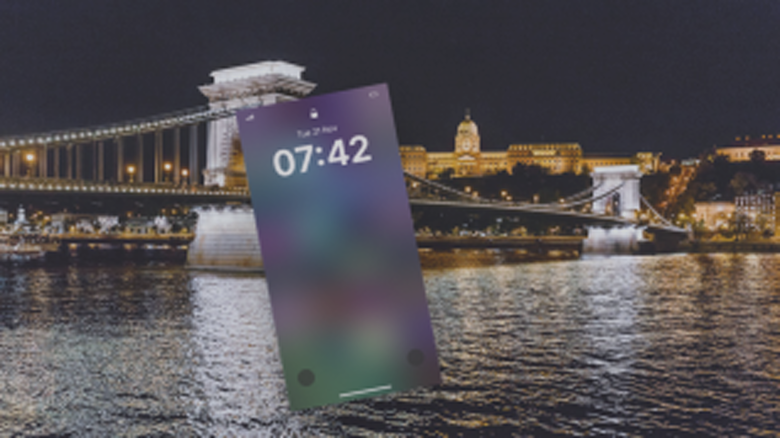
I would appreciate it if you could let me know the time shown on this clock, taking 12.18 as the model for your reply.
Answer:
7.42
